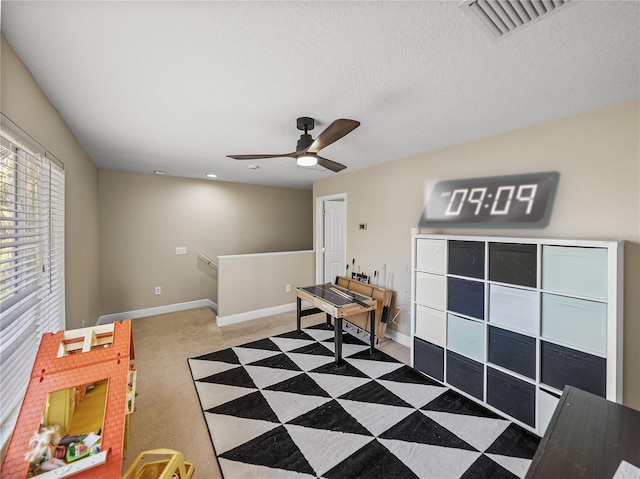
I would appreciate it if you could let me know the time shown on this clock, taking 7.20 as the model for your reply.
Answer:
9.09
